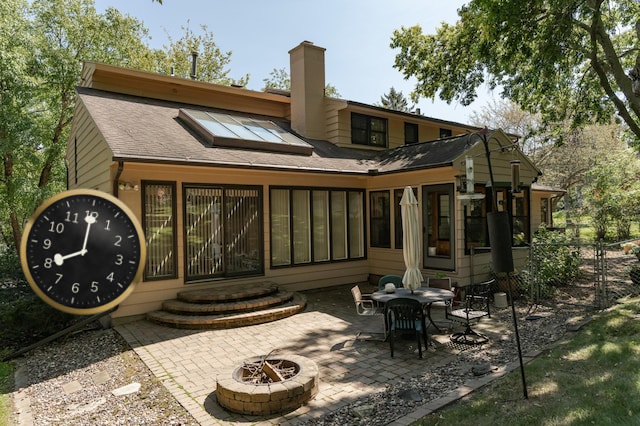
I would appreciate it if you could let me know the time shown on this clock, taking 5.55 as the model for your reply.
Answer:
8.00
